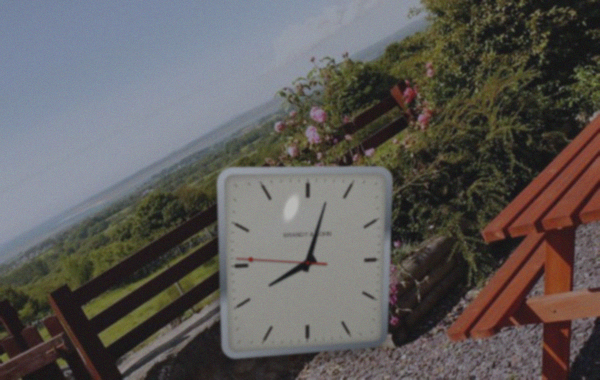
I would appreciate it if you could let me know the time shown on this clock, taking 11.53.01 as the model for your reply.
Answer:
8.02.46
